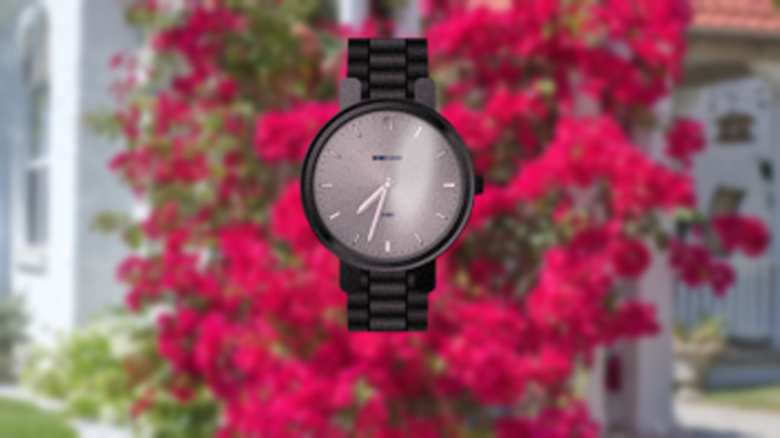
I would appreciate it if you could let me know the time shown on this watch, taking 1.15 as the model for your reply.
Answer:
7.33
